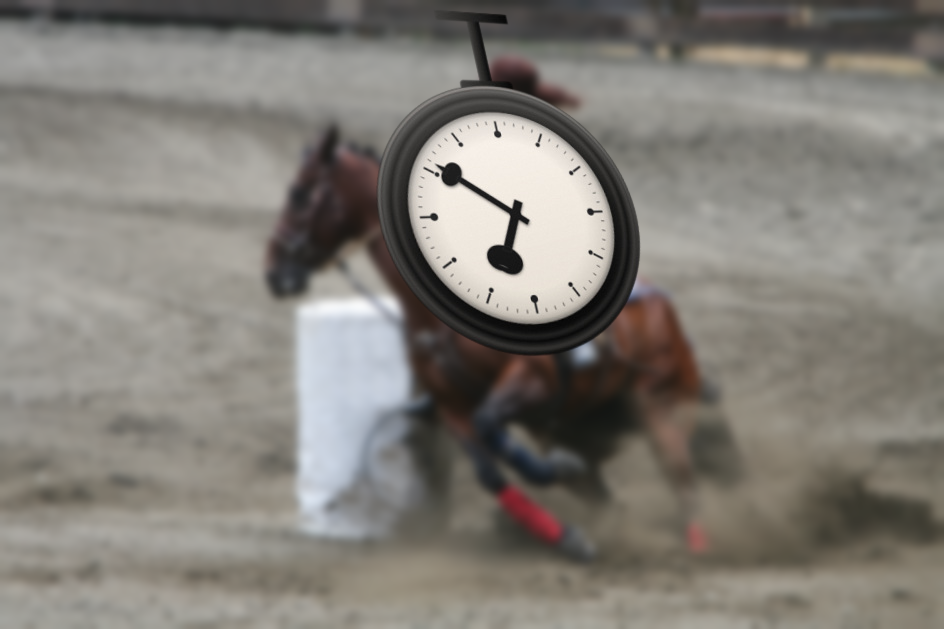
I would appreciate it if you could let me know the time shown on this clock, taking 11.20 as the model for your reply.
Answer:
6.51
